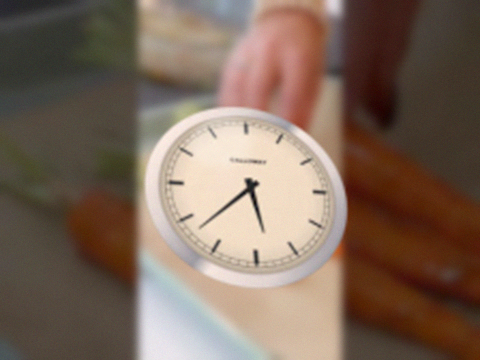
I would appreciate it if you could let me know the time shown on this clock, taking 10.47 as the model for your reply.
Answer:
5.38
